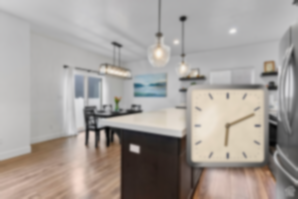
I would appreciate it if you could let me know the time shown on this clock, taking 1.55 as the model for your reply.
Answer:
6.11
